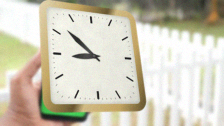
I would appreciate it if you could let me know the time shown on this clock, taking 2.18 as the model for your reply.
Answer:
8.52
